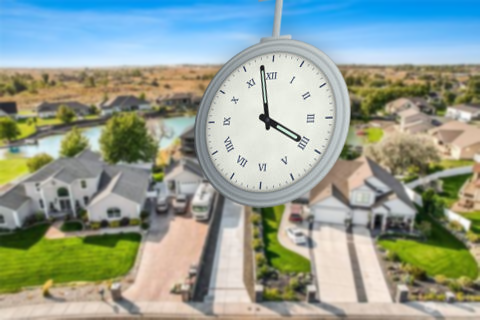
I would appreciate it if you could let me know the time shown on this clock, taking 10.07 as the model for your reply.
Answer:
3.58
